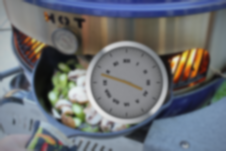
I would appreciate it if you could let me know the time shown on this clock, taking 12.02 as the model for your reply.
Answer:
3.48
